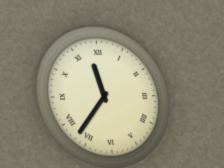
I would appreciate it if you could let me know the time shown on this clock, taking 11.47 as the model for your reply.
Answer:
11.37
